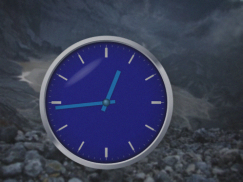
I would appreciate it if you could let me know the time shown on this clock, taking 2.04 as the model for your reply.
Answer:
12.44
